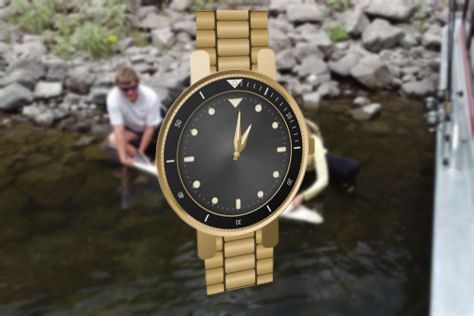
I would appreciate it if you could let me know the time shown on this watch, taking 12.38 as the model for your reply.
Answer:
1.01
